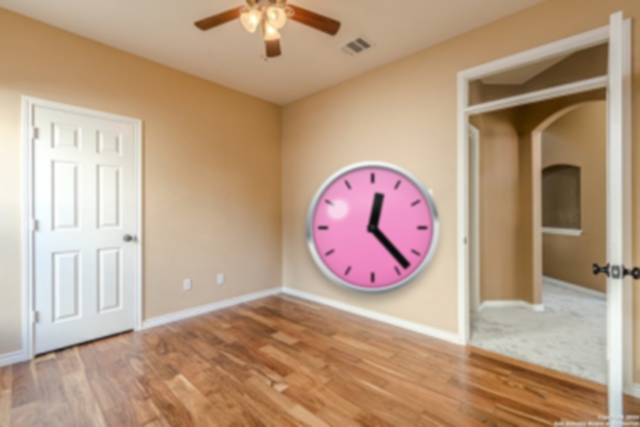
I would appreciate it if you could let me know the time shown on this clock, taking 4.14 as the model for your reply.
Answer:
12.23
